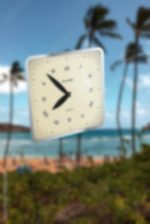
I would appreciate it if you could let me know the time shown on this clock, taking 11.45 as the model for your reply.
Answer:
7.53
